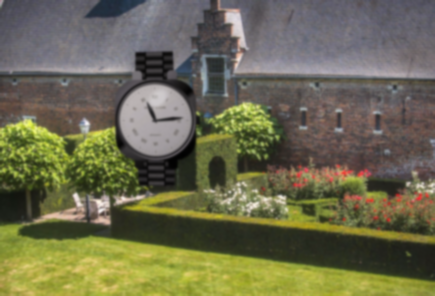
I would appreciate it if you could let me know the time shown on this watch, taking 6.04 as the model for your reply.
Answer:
11.14
